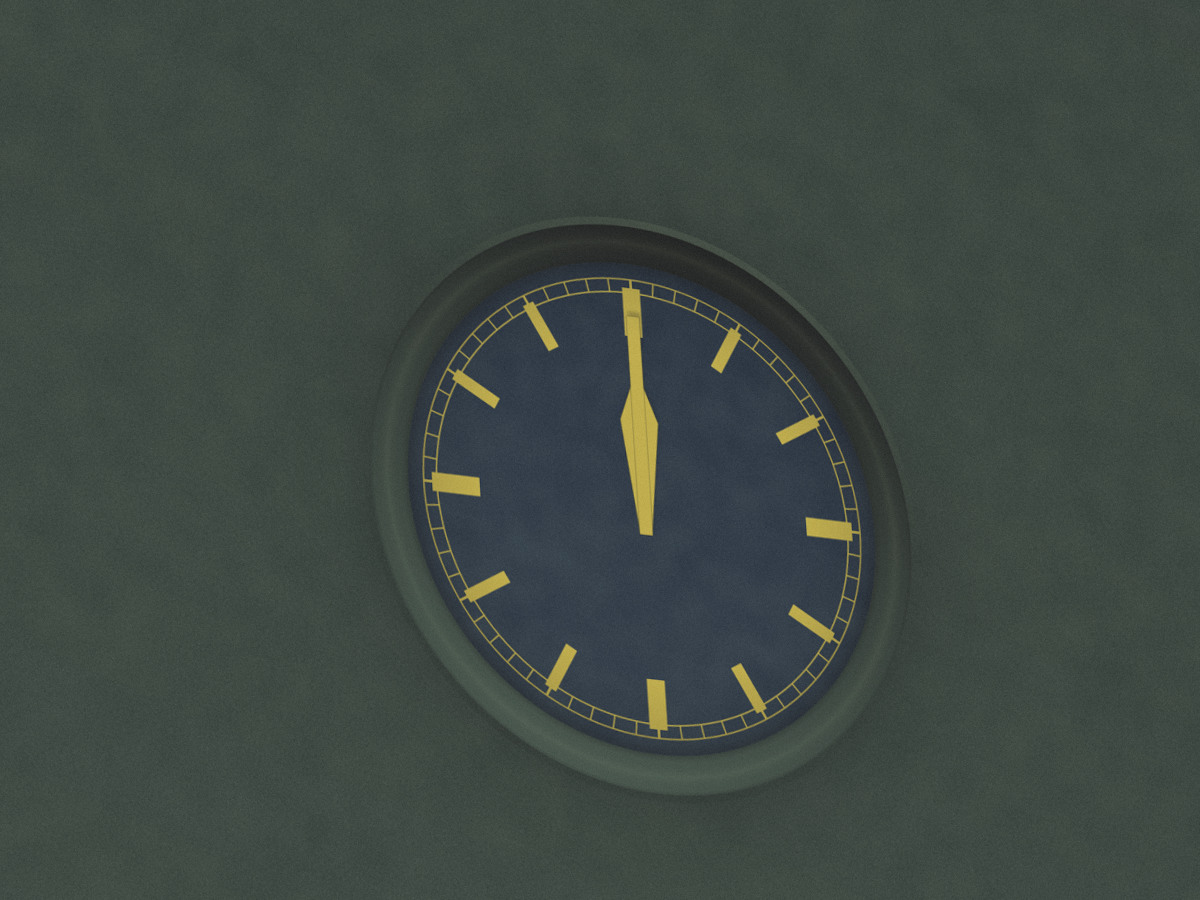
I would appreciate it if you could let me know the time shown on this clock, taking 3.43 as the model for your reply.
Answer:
12.00
